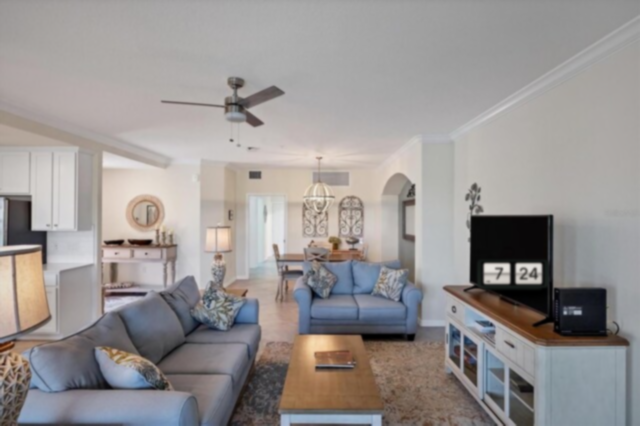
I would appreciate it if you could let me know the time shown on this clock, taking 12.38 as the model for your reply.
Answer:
7.24
